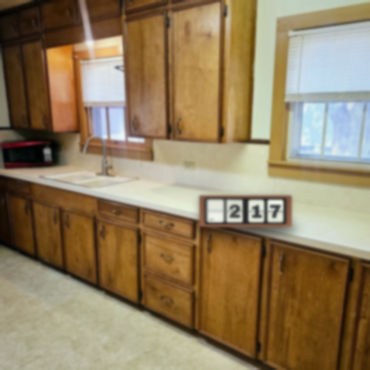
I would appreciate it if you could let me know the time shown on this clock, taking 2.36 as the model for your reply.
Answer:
2.17
